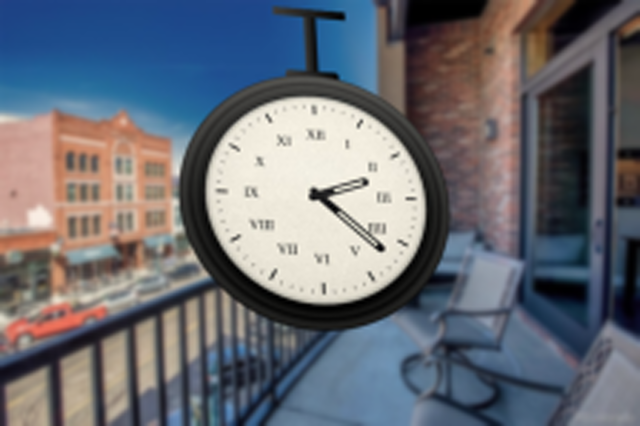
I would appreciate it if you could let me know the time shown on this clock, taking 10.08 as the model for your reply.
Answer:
2.22
